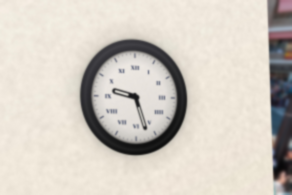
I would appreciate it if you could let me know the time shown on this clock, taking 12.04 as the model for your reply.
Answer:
9.27
